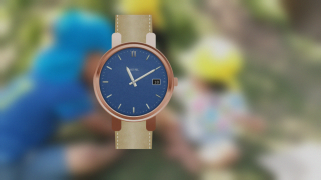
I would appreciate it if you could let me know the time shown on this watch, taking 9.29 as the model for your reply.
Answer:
11.10
